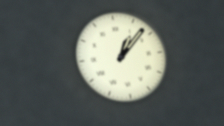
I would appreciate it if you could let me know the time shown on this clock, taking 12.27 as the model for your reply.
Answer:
1.08
